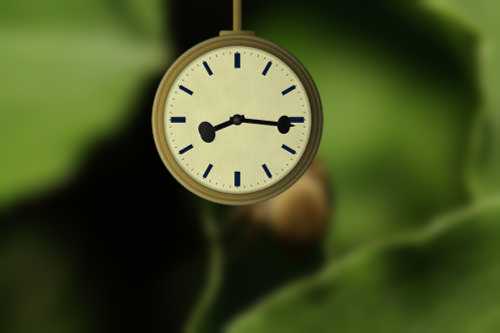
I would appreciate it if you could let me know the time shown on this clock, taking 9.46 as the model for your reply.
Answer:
8.16
